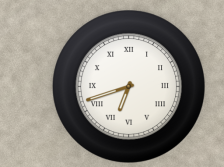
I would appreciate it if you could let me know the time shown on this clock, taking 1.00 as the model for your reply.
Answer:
6.42
